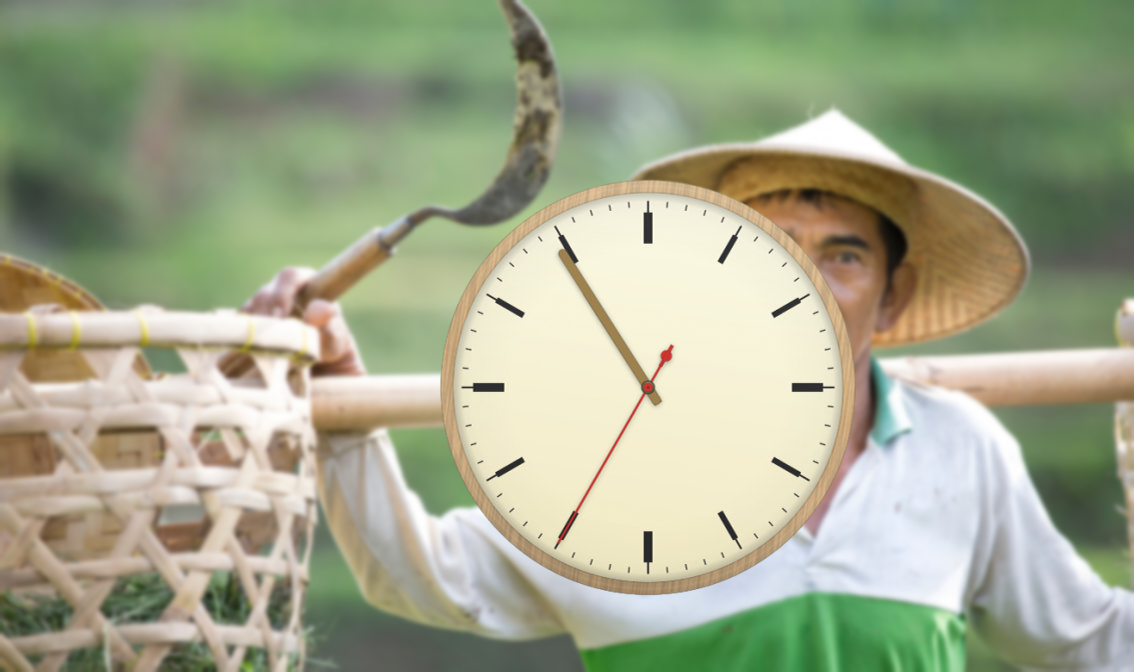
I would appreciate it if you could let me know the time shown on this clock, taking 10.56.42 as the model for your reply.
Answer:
10.54.35
